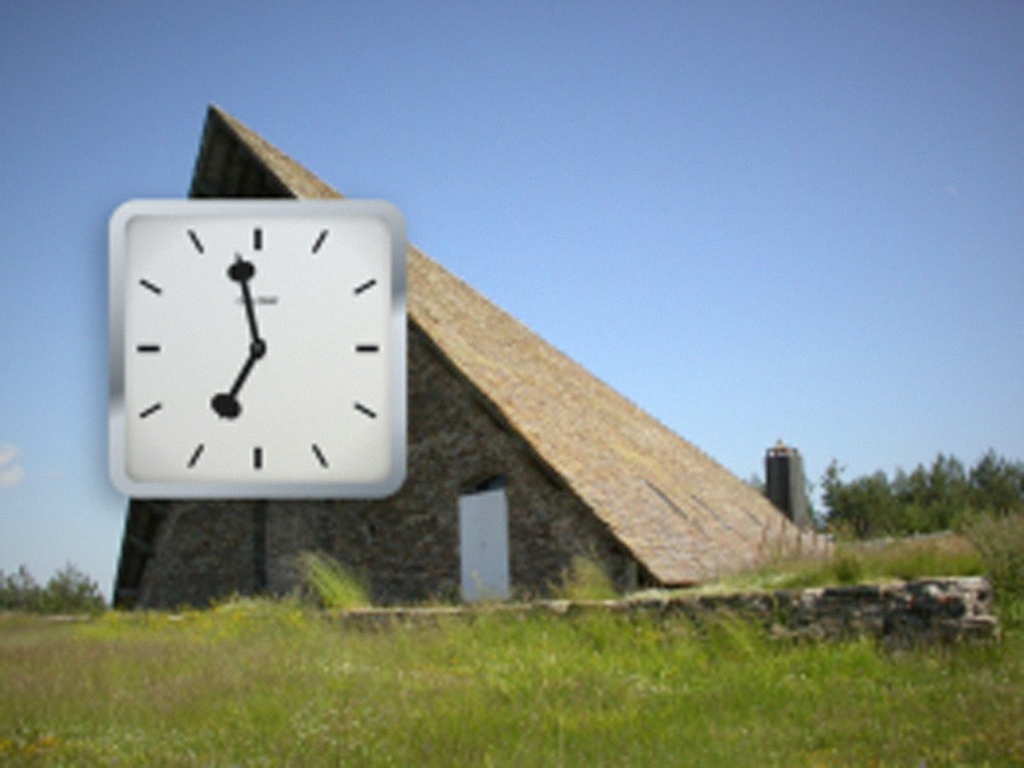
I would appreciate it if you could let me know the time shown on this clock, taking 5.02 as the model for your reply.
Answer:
6.58
